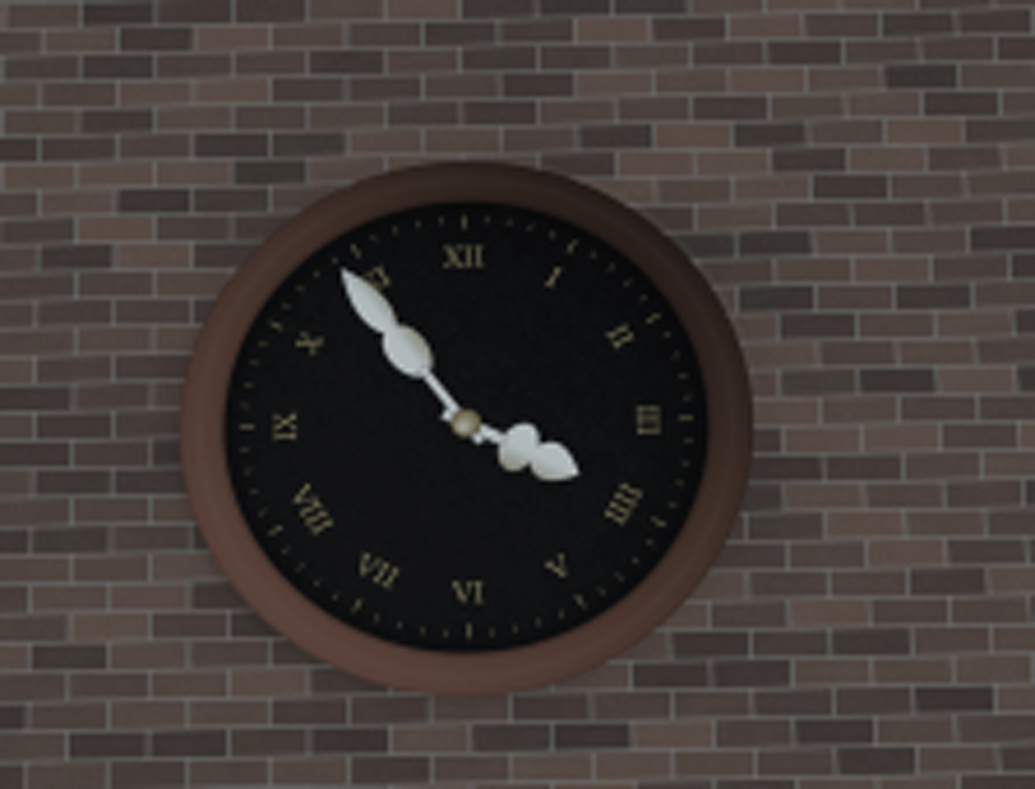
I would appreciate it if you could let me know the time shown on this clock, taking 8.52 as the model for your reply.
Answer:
3.54
